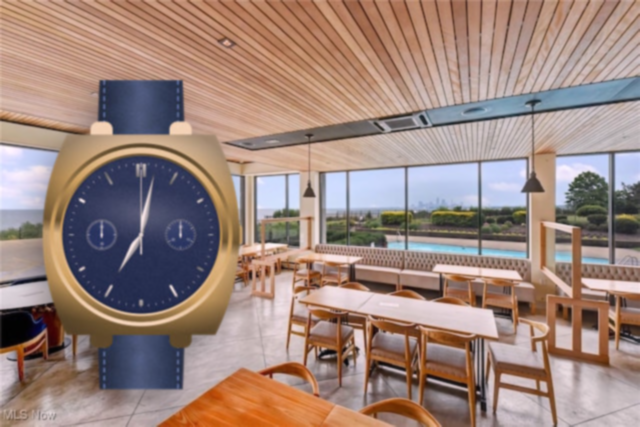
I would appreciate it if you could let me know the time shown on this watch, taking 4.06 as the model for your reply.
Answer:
7.02
